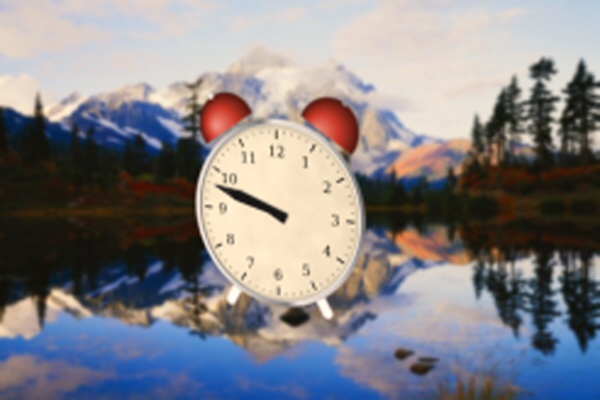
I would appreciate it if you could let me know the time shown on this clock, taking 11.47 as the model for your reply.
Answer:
9.48
